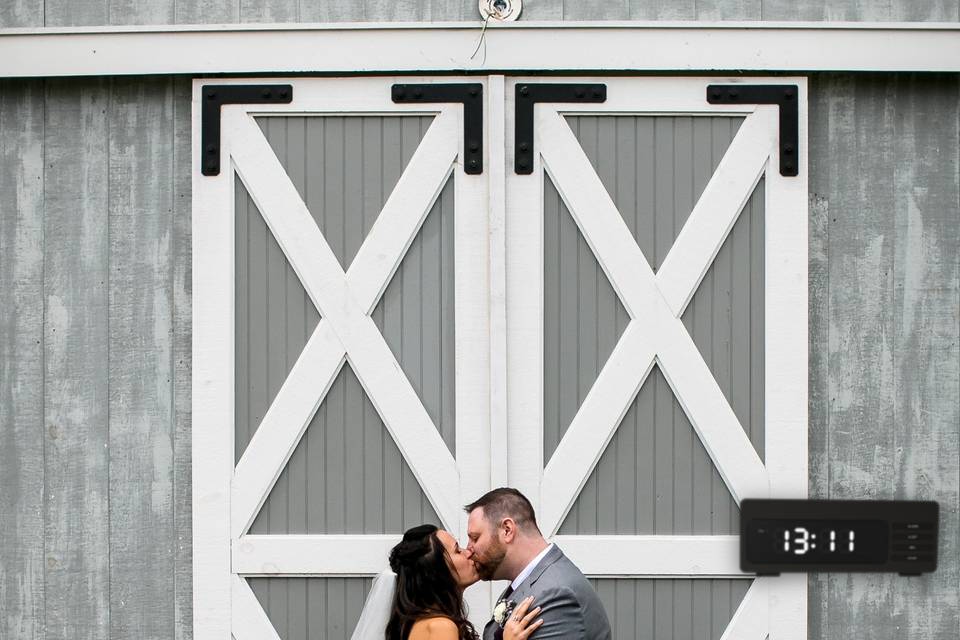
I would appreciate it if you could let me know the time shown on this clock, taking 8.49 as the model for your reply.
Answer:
13.11
